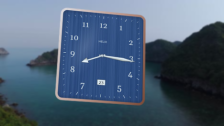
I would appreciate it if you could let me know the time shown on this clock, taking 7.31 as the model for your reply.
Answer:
8.16
